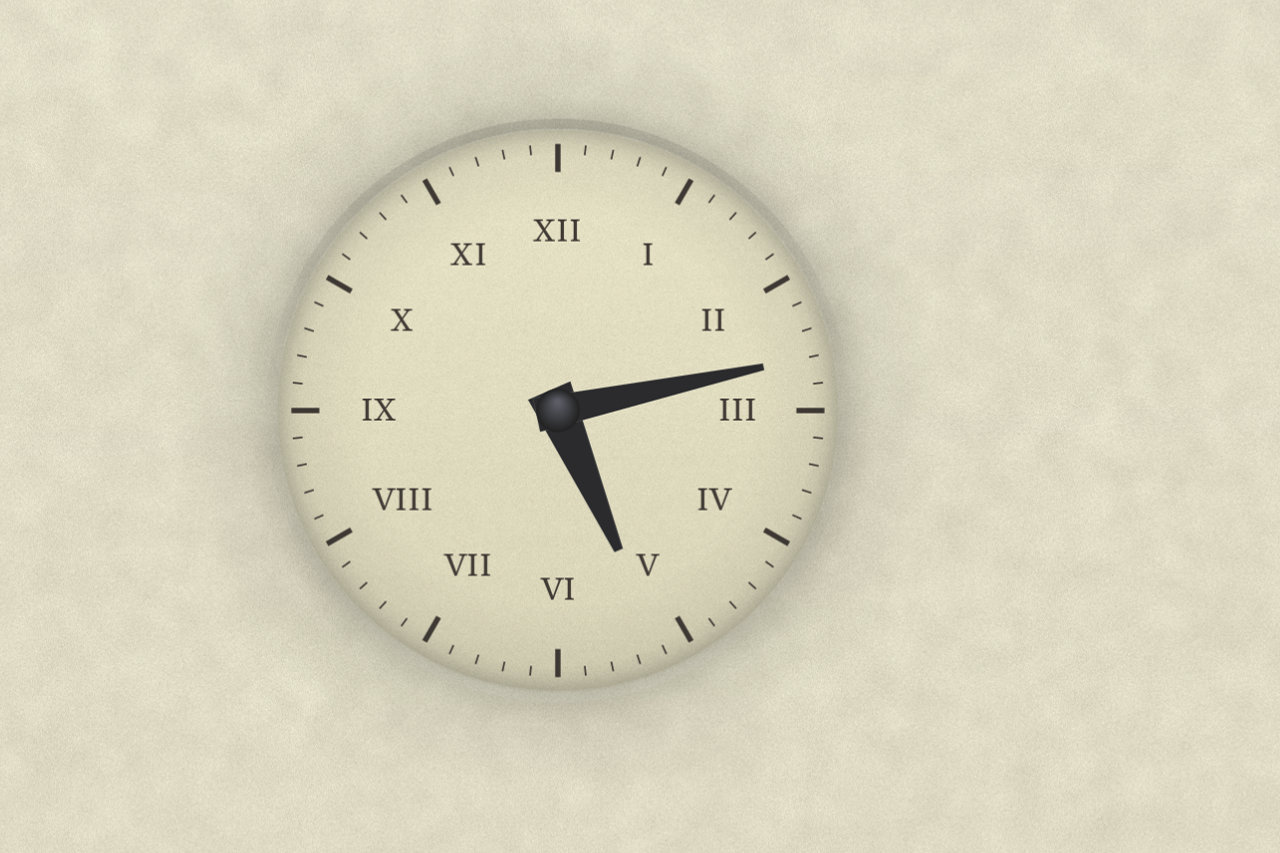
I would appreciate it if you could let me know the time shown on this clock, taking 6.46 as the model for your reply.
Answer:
5.13
